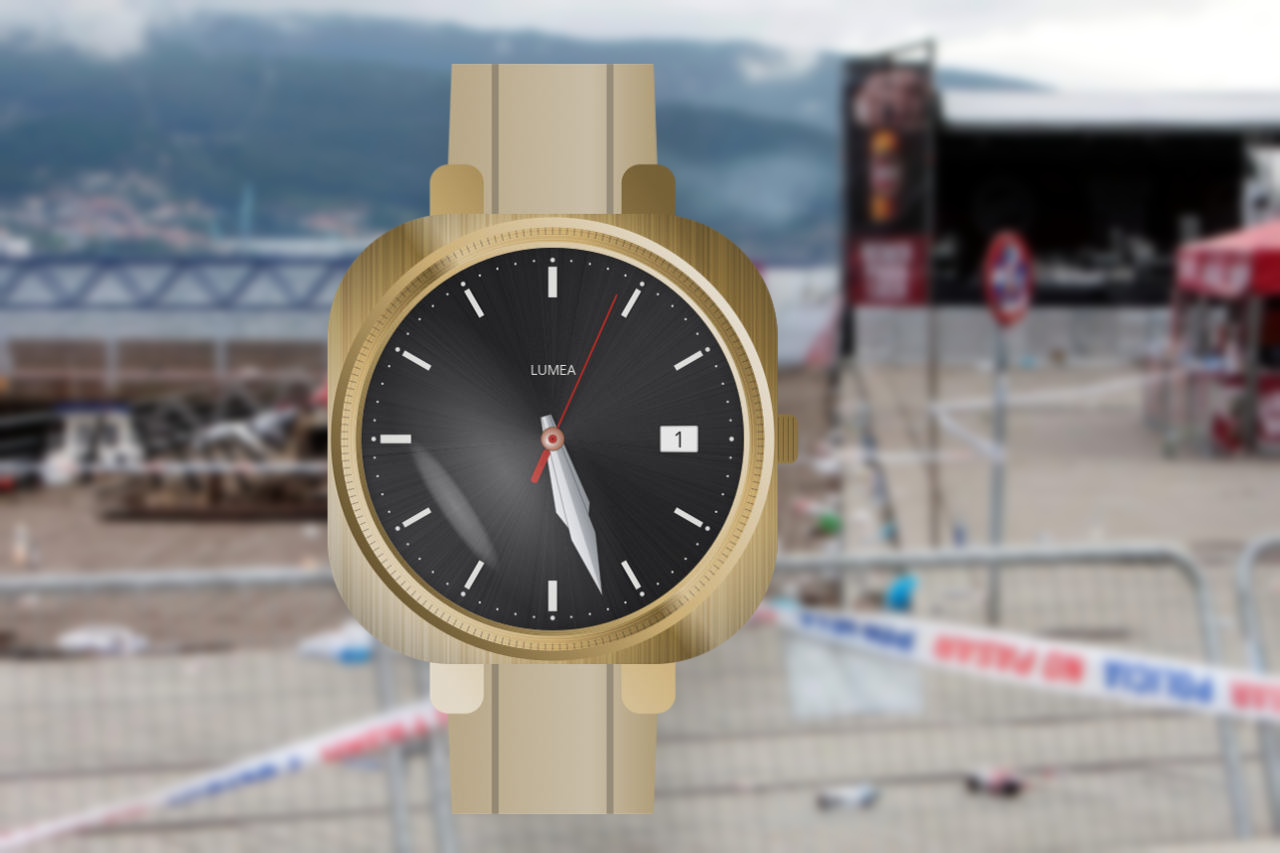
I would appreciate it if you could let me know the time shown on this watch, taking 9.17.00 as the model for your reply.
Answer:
5.27.04
